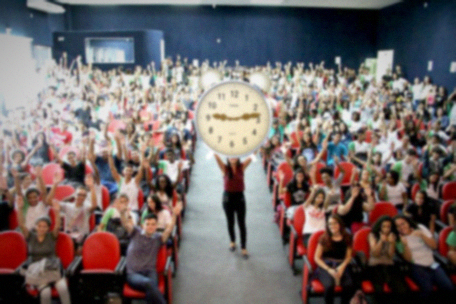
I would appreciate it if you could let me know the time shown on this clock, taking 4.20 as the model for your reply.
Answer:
9.13
